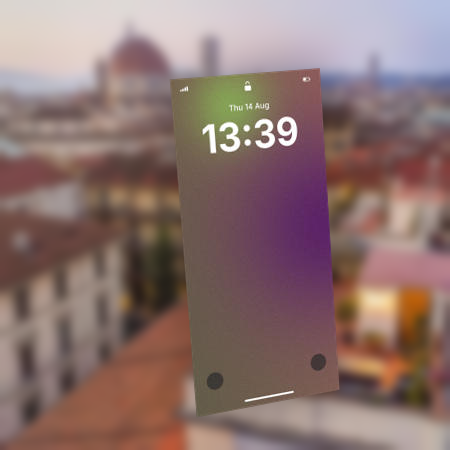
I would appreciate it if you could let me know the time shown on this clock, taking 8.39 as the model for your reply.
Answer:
13.39
